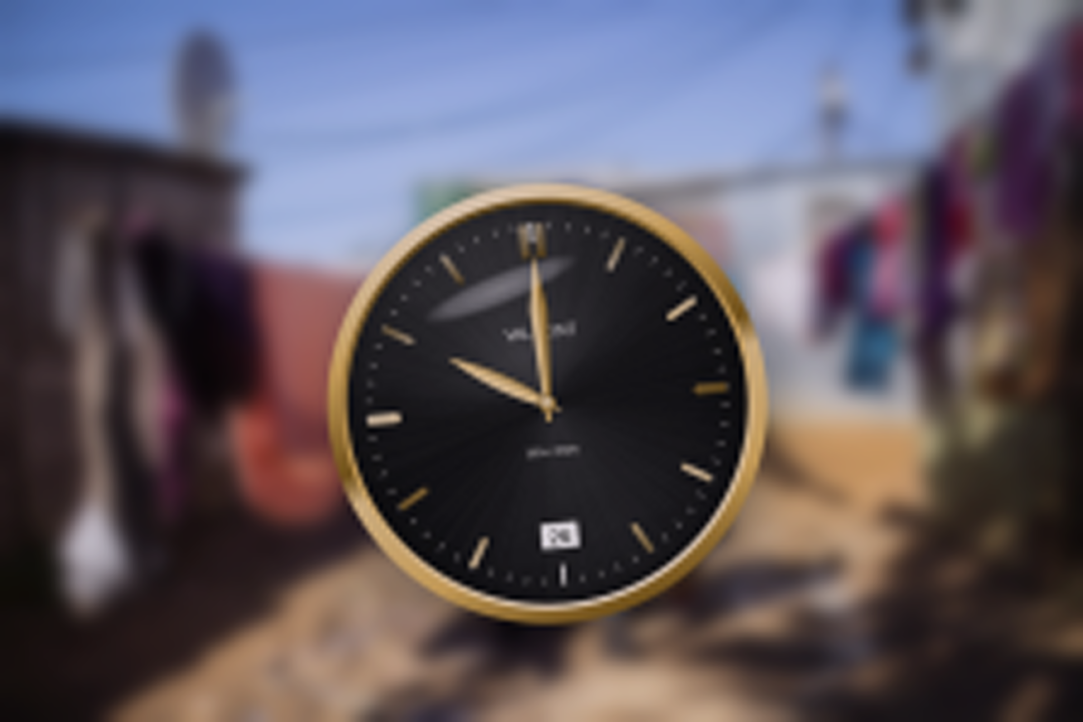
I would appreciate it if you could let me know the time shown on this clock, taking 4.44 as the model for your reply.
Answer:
10.00
